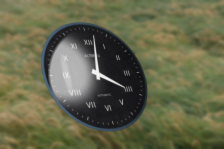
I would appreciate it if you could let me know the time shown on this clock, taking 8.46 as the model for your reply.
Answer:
4.02
